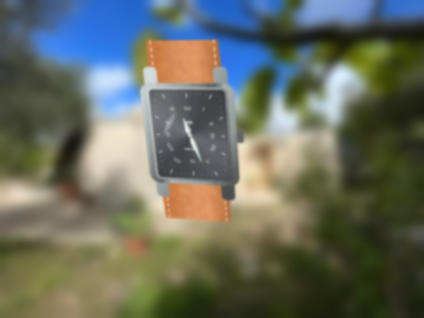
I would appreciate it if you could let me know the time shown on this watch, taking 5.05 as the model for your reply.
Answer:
11.27
